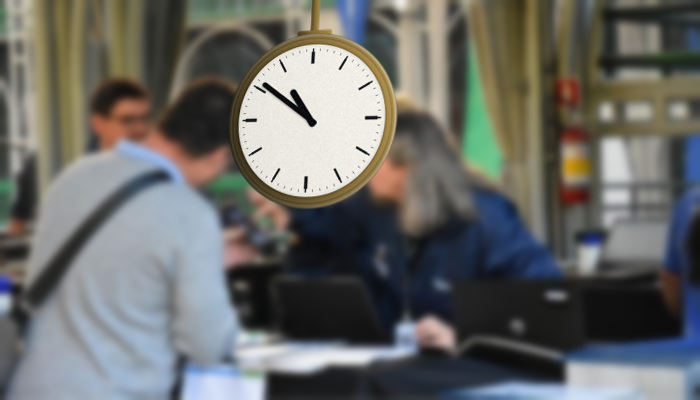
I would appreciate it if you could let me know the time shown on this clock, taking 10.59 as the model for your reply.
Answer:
10.51
